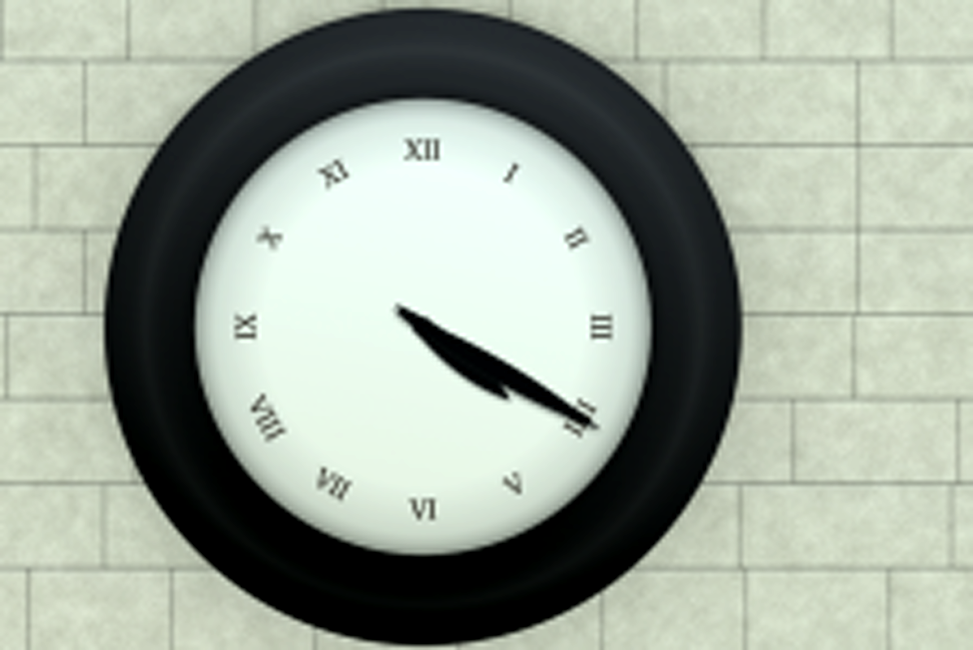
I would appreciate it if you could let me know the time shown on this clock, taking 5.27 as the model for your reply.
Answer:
4.20
